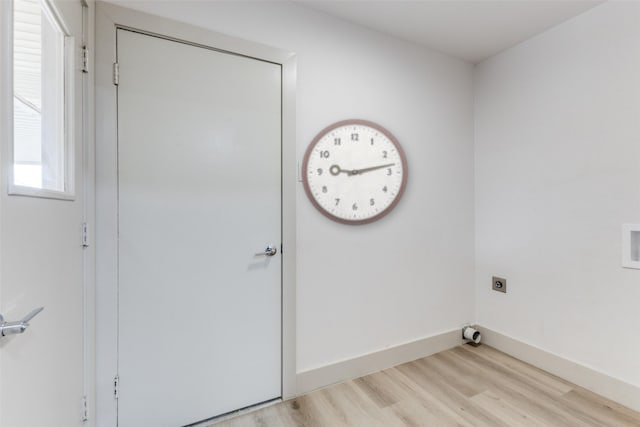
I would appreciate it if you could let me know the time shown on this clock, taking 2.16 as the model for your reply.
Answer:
9.13
